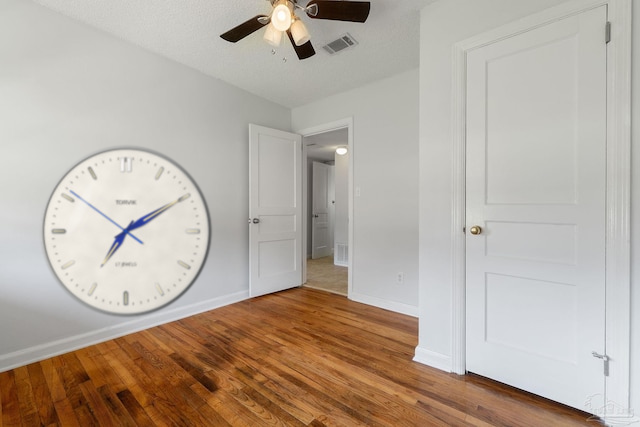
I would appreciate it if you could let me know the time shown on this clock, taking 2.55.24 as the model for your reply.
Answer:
7.09.51
